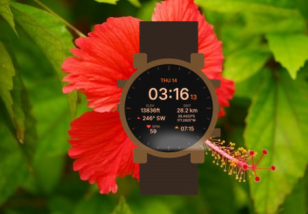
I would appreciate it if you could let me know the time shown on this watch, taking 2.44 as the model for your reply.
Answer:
3.16
